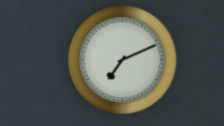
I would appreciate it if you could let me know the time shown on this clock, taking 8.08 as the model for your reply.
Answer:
7.11
